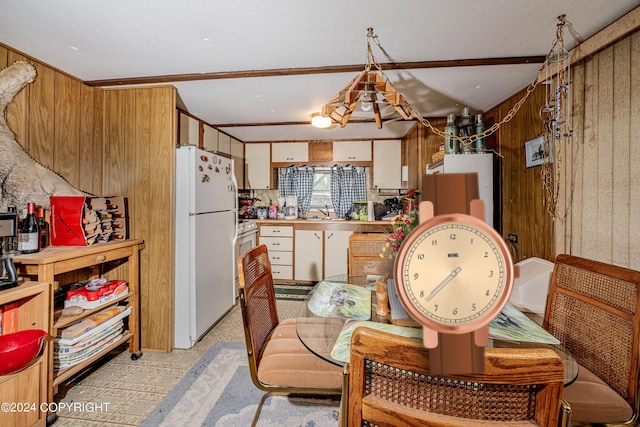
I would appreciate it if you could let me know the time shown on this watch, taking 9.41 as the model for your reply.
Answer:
7.38
